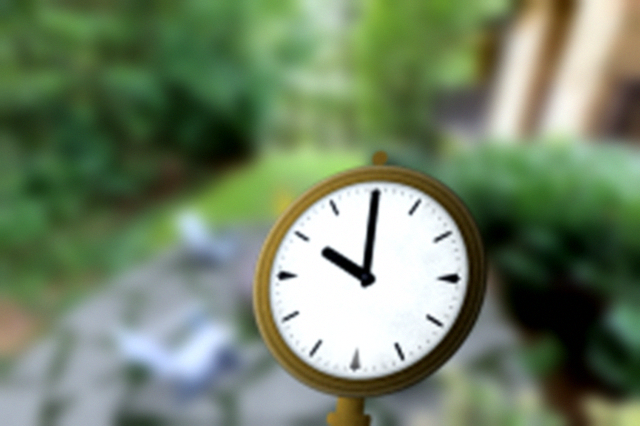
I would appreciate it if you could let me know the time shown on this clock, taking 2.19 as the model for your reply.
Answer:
10.00
